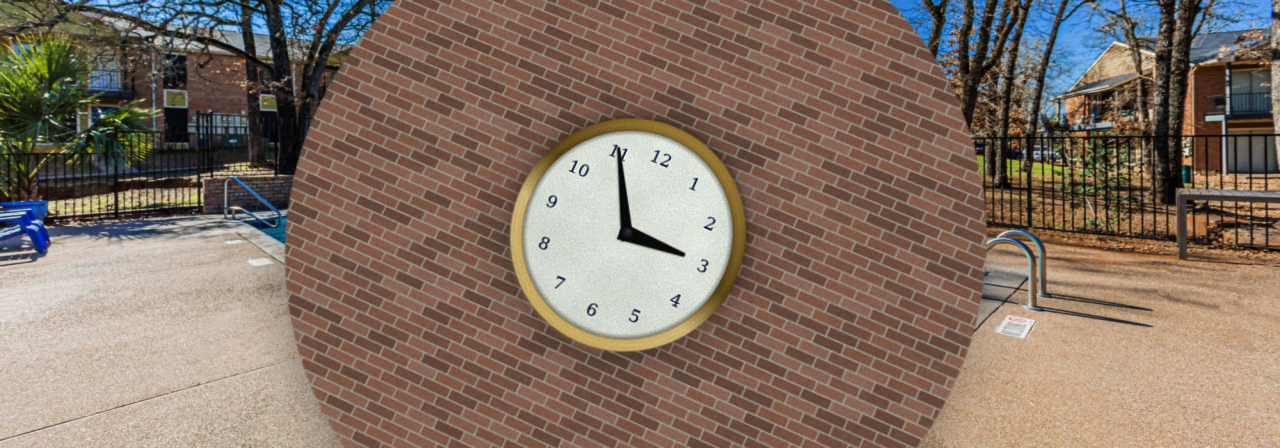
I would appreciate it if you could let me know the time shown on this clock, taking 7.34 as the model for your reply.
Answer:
2.55
